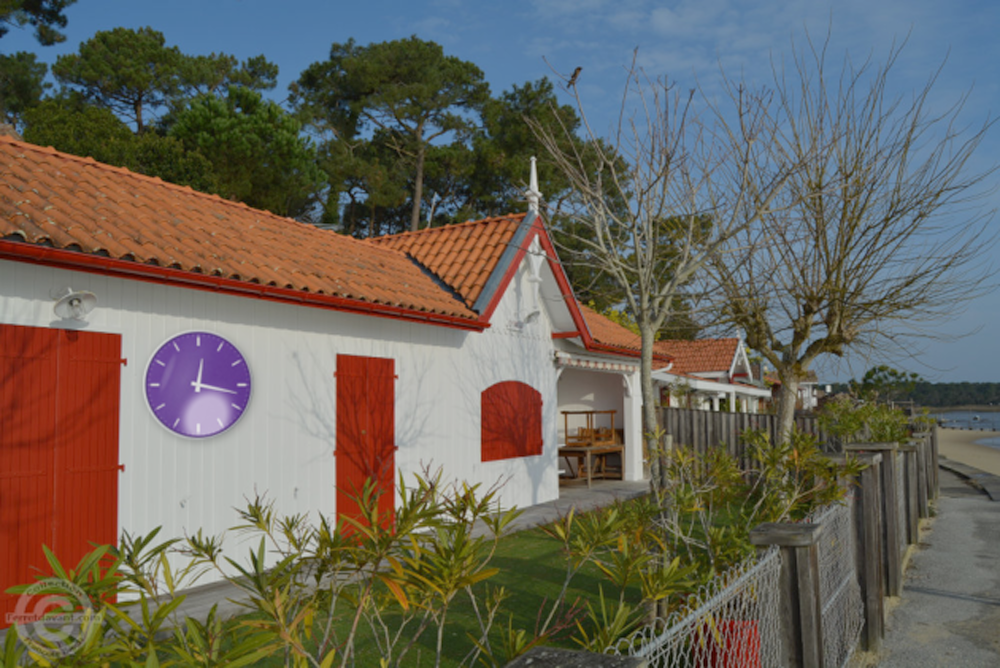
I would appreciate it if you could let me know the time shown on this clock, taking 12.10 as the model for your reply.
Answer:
12.17
